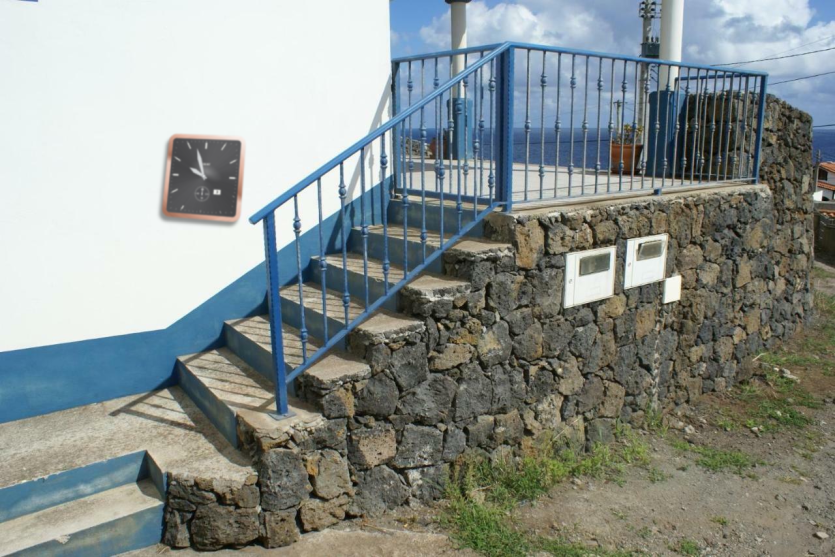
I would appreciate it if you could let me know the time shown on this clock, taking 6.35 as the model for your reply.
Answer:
9.57
